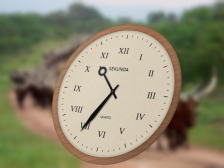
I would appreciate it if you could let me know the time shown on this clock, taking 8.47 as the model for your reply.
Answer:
10.35
